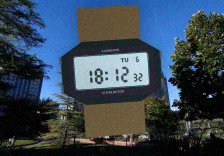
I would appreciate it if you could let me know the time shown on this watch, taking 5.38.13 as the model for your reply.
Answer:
18.12.32
